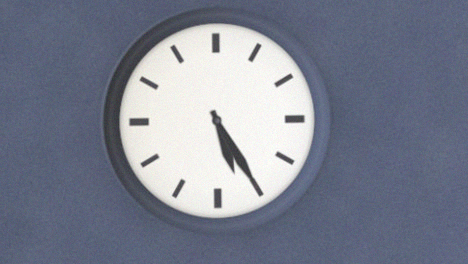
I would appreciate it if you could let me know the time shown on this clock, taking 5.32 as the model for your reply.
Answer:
5.25
